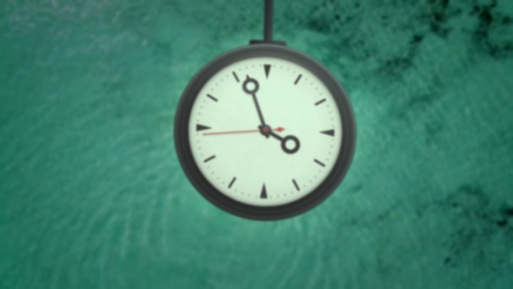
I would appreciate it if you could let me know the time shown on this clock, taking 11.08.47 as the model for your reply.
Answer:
3.56.44
